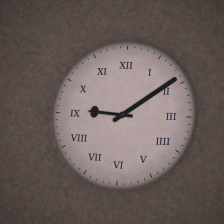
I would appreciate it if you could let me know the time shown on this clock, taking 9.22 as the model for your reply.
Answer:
9.09
